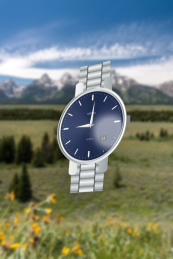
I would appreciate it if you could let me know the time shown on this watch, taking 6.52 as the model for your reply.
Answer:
9.01
